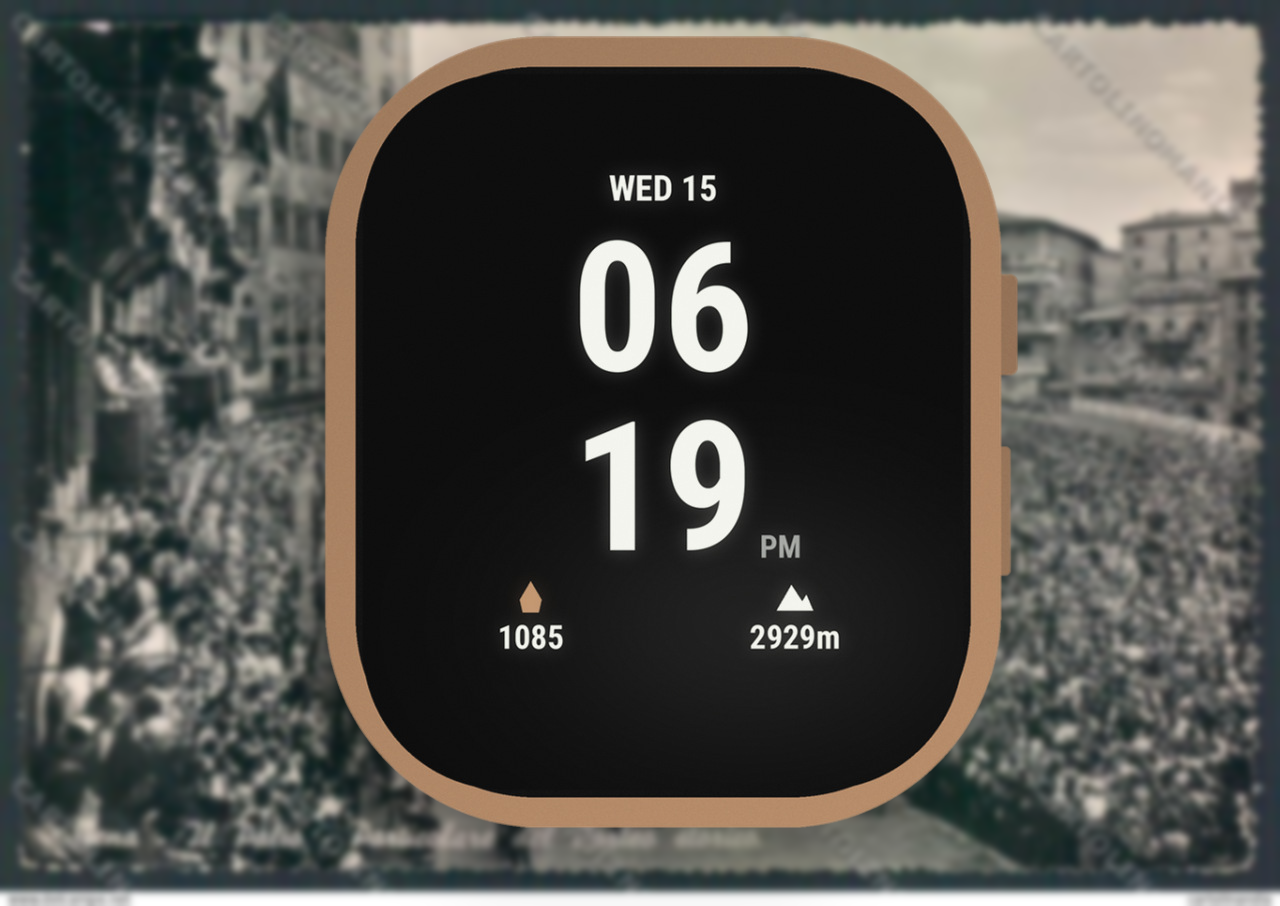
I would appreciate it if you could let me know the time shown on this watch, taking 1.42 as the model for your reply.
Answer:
6.19
